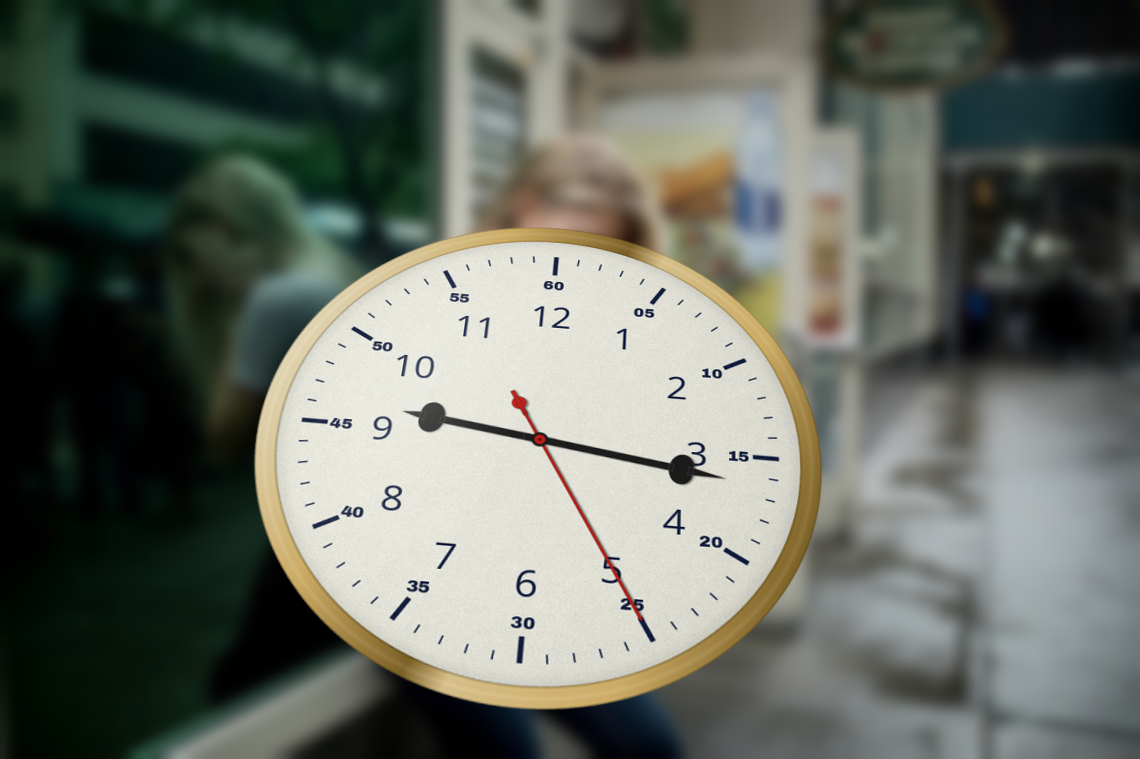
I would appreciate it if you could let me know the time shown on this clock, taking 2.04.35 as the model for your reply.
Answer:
9.16.25
